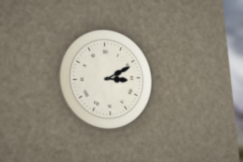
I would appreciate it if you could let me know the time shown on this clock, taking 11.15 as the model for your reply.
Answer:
3.11
